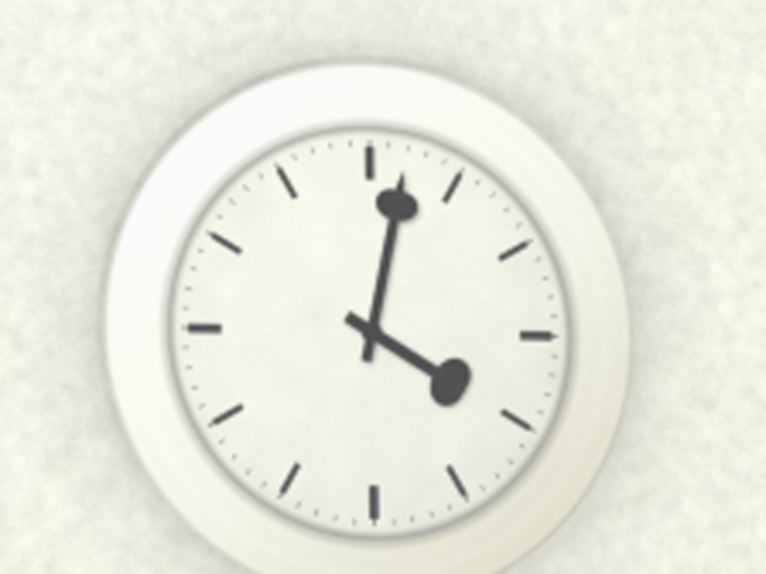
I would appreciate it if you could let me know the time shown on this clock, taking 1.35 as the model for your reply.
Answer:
4.02
